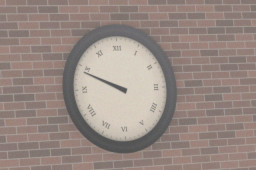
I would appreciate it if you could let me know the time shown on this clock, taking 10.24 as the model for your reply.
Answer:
9.49
